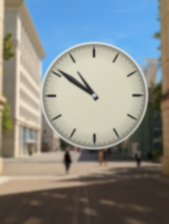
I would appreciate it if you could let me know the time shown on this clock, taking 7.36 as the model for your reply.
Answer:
10.51
